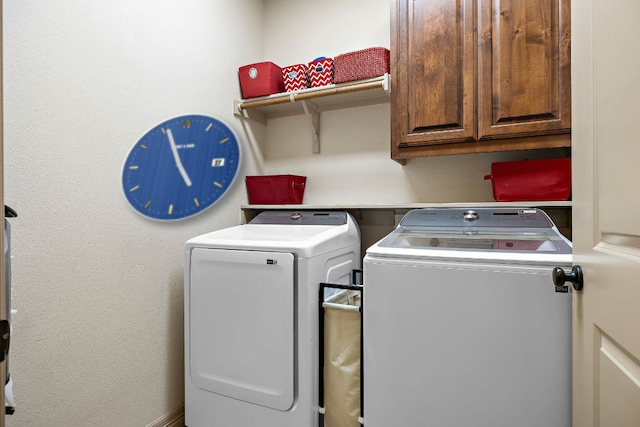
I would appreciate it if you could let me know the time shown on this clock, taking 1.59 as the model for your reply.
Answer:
4.56
